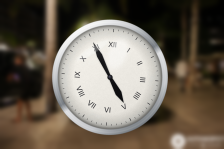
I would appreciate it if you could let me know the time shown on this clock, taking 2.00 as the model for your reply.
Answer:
4.55
